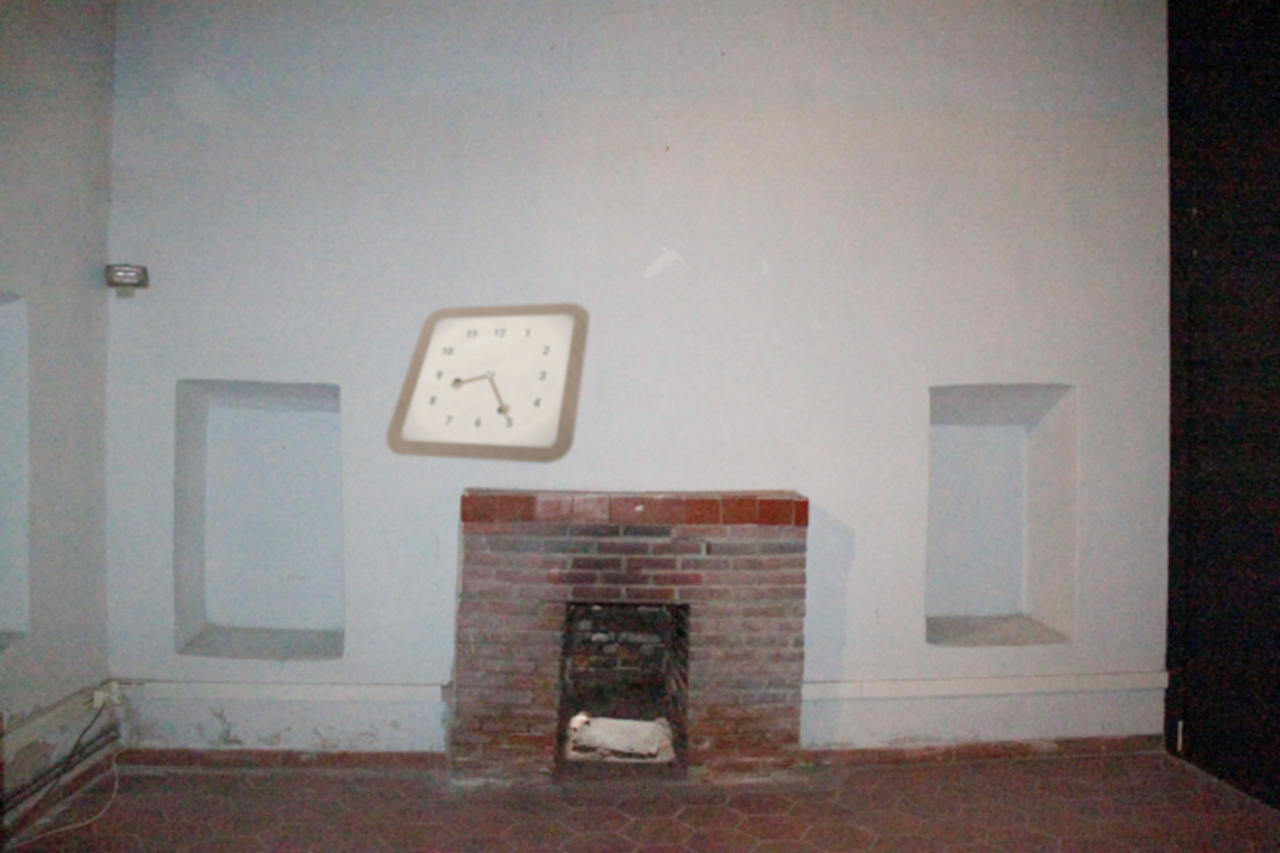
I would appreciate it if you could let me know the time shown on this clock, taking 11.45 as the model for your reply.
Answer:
8.25
